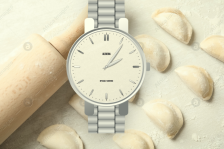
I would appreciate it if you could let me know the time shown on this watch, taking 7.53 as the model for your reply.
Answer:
2.06
